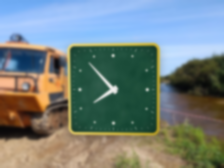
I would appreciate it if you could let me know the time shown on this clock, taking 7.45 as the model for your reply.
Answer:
7.53
